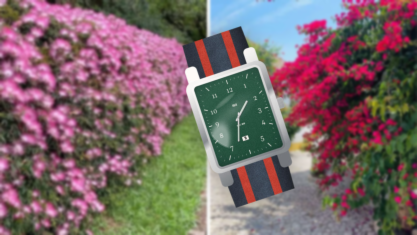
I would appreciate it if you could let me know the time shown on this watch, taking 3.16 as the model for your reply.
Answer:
1.33
